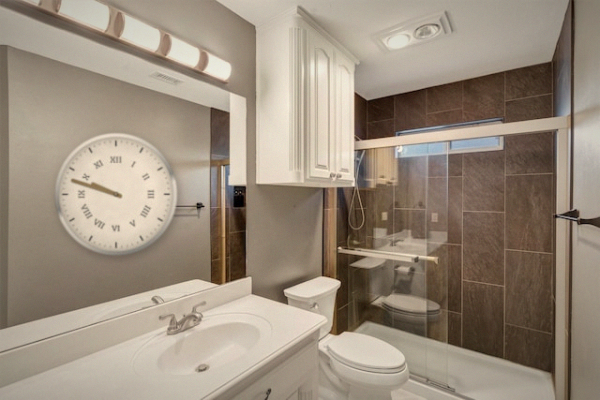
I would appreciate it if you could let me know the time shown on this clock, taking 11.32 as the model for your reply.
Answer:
9.48
